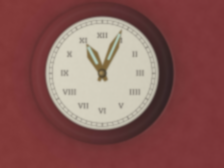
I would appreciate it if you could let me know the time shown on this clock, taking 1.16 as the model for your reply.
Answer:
11.04
